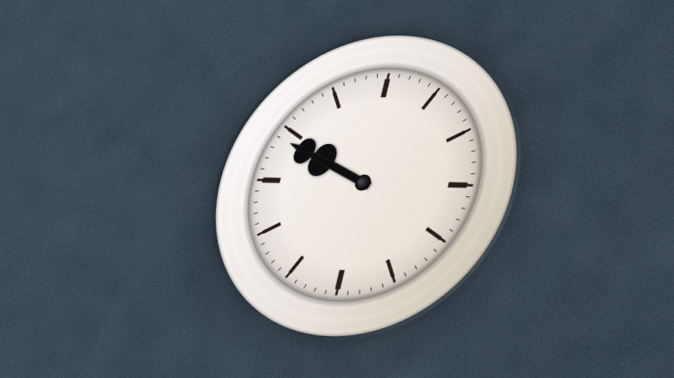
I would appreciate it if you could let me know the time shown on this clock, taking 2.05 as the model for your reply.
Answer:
9.49
